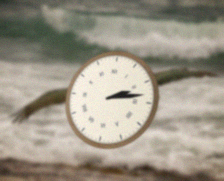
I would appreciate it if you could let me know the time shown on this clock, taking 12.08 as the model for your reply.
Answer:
2.13
